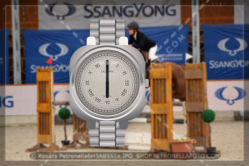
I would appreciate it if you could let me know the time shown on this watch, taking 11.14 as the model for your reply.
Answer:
6.00
